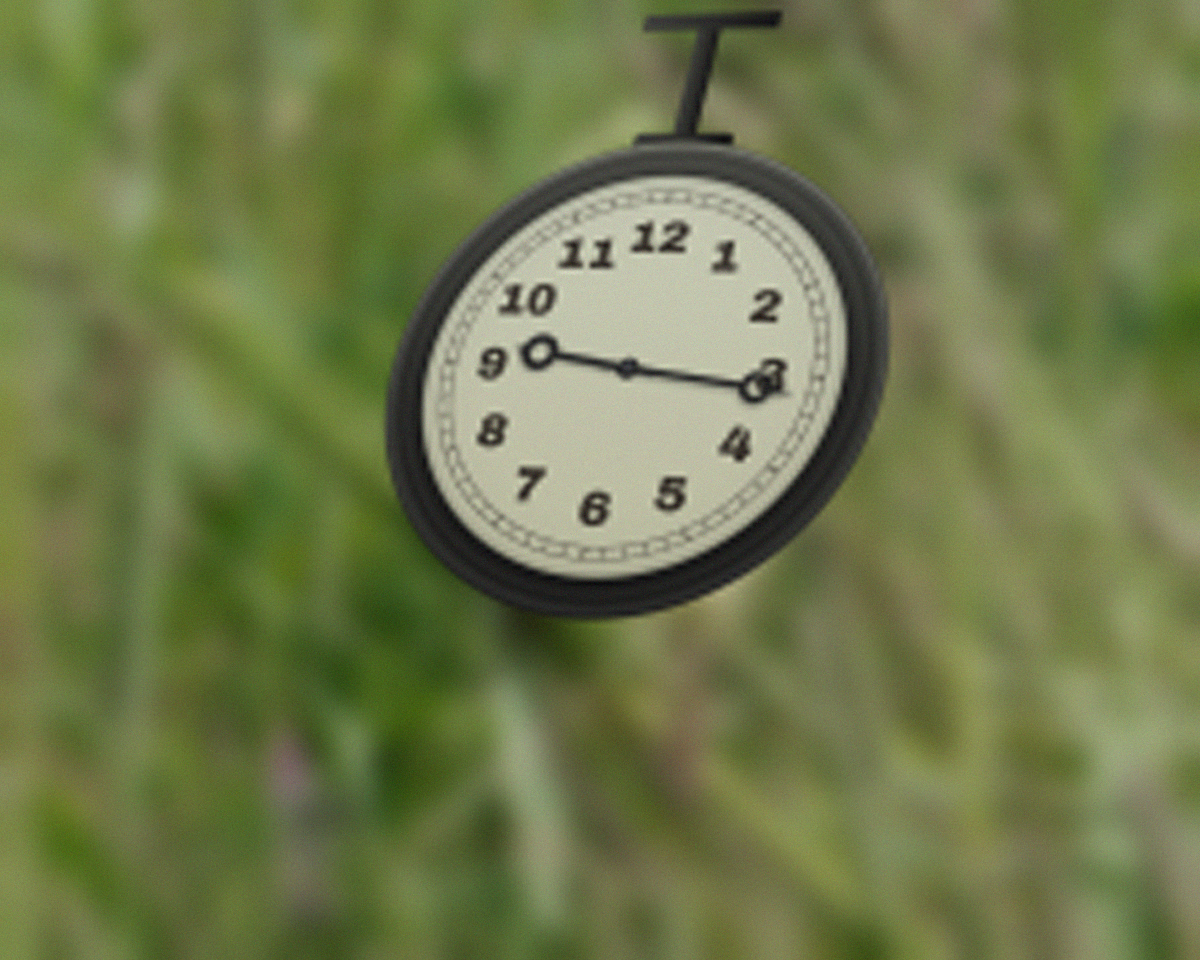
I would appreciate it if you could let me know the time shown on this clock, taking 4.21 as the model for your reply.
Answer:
9.16
